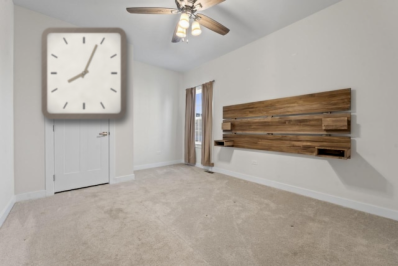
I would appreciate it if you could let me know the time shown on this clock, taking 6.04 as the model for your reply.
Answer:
8.04
